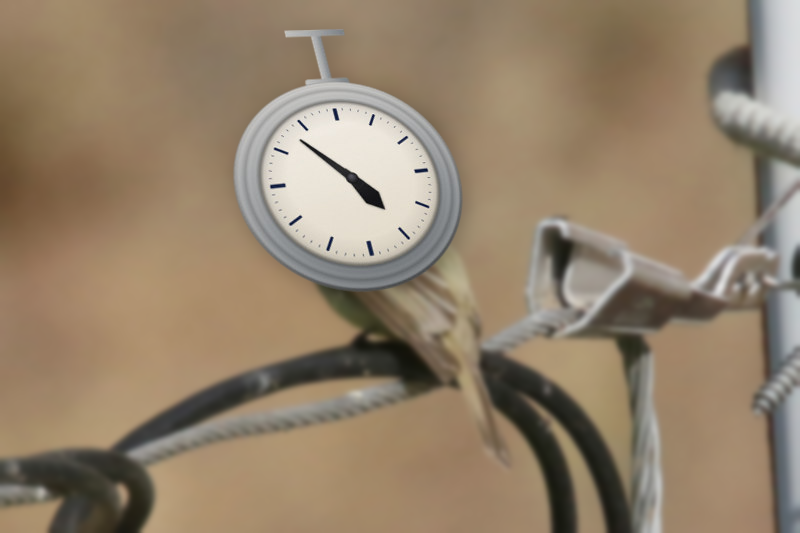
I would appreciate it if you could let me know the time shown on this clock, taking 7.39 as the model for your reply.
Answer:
4.53
